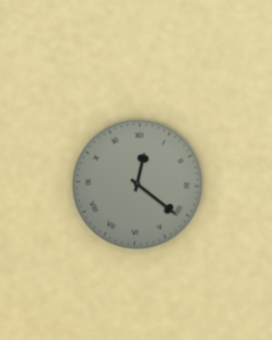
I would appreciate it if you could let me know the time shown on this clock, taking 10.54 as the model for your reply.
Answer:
12.21
